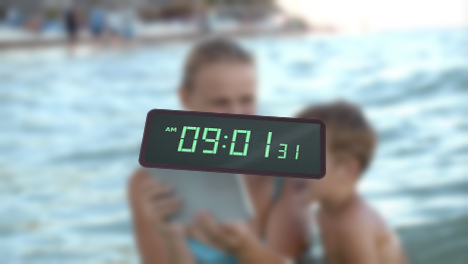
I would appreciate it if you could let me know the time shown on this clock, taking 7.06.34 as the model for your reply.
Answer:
9.01.31
